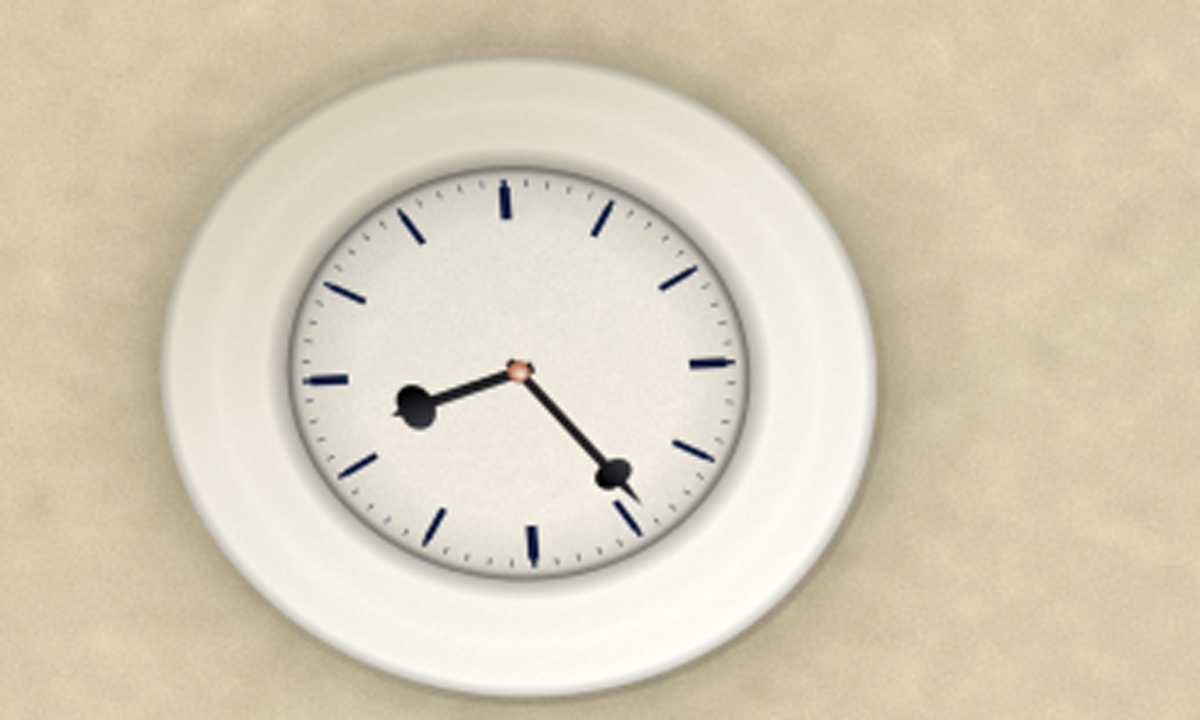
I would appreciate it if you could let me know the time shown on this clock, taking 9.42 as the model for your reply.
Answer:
8.24
